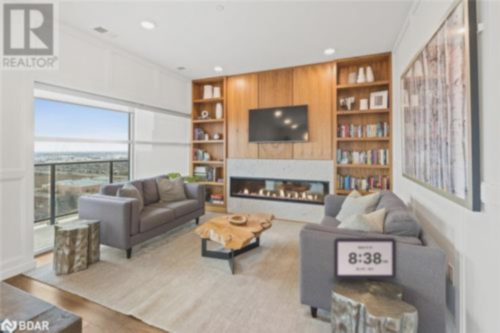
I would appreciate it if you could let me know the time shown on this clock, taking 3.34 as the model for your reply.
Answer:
8.38
